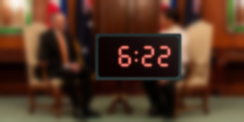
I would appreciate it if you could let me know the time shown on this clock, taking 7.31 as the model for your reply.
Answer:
6.22
